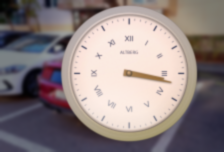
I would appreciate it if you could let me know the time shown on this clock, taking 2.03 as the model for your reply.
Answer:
3.17
